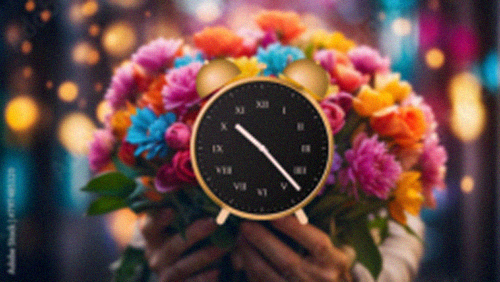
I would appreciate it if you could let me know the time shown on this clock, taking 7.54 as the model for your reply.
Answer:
10.23
